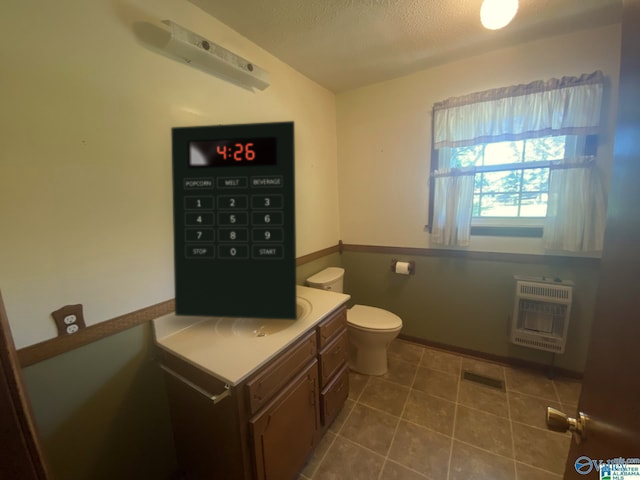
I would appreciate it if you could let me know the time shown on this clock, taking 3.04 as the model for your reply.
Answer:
4.26
